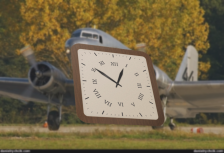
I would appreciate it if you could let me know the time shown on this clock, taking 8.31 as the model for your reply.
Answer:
12.51
